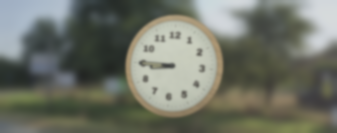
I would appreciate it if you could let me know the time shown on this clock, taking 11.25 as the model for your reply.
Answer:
8.45
